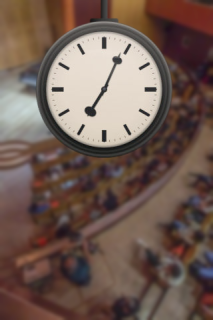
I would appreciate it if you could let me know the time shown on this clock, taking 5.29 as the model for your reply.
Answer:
7.04
